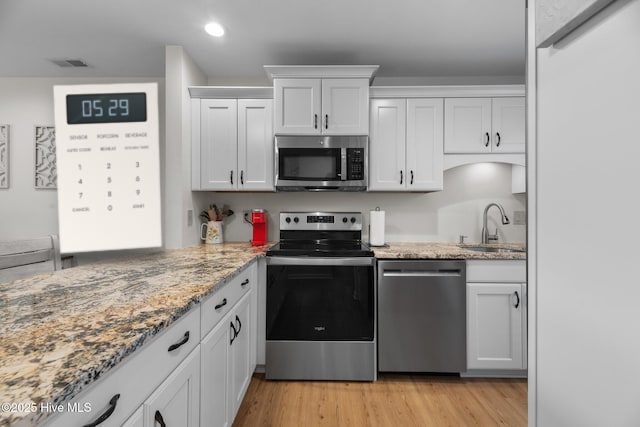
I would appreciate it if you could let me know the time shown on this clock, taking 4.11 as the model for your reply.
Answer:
5.29
